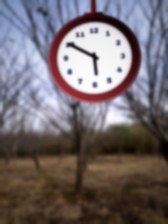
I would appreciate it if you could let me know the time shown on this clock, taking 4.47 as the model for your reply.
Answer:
5.50
